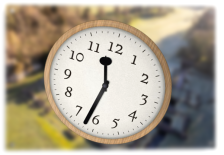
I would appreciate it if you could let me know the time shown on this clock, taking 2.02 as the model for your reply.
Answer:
11.32
